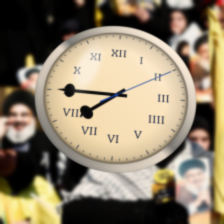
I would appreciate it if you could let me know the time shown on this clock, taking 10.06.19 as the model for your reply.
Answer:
7.45.10
